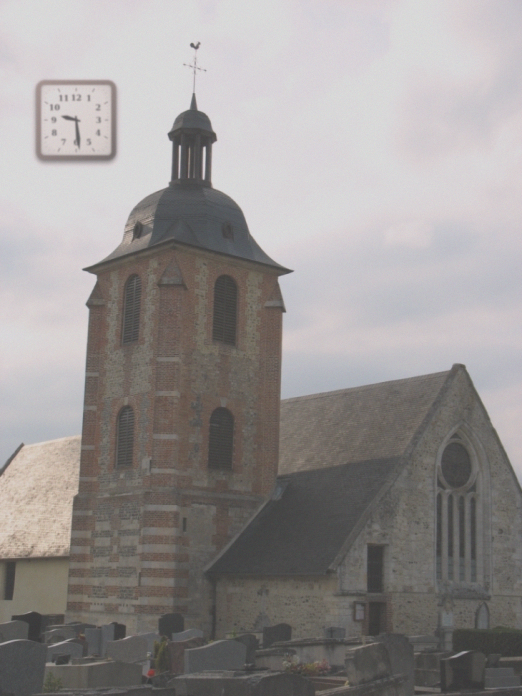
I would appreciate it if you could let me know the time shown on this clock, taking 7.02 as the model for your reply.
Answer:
9.29
